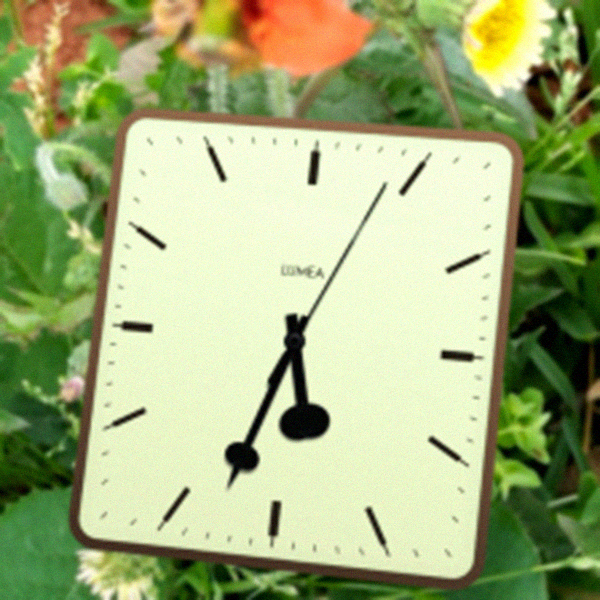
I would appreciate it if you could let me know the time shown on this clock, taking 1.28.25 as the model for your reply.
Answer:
5.33.04
